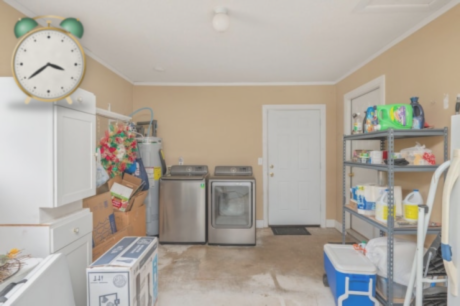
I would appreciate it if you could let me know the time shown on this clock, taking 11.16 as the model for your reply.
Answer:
3.39
